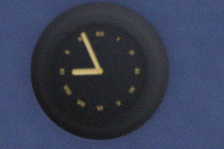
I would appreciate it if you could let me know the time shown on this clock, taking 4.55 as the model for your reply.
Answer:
8.56
